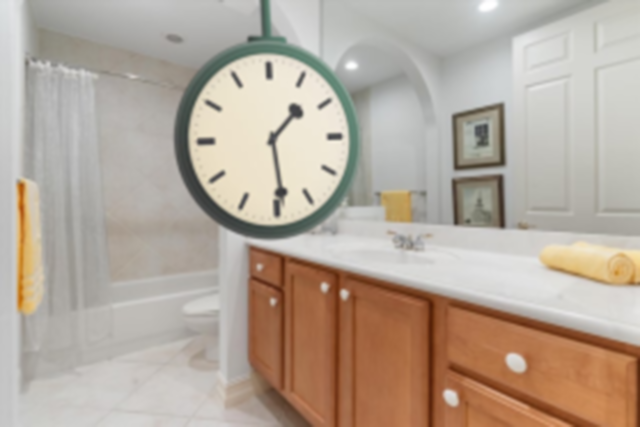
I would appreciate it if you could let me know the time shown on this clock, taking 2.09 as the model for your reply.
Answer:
1.29
